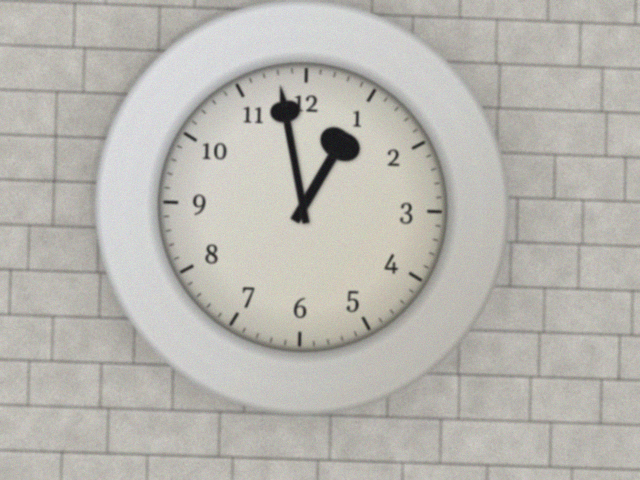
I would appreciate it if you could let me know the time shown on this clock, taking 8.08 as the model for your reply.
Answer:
12.58
